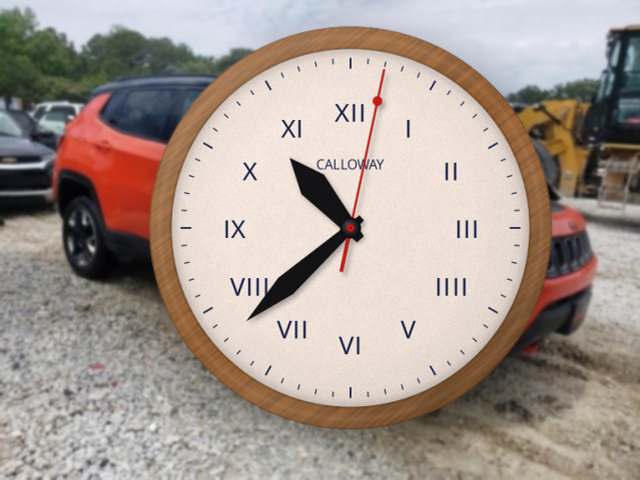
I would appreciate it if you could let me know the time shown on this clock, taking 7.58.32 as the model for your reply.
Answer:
10.38.02
